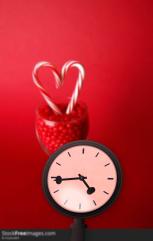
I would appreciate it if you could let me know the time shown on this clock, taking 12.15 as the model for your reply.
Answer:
4.44
